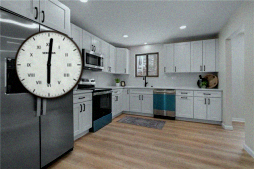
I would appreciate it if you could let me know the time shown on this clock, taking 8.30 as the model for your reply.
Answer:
6.01
